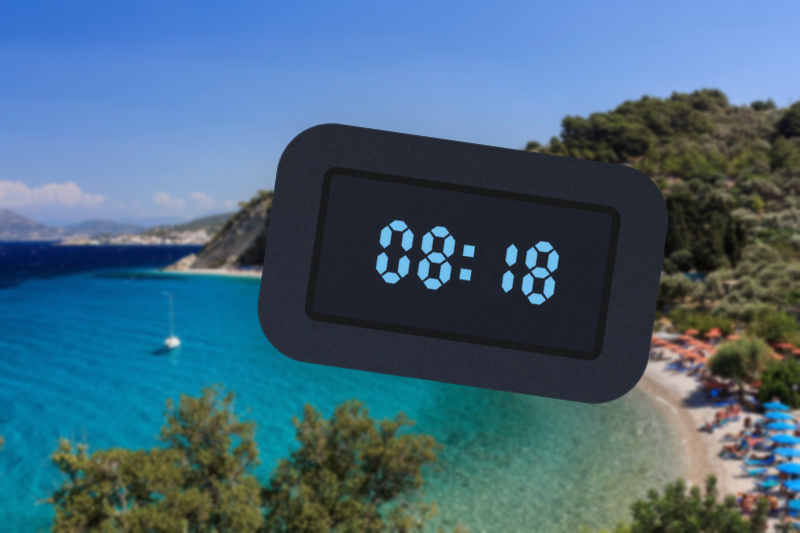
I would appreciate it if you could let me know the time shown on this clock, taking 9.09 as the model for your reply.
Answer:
8.18
